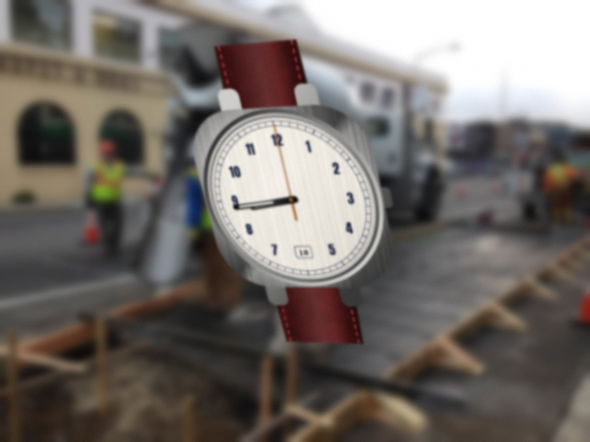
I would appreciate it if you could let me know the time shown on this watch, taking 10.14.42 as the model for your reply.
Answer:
8.44.00
